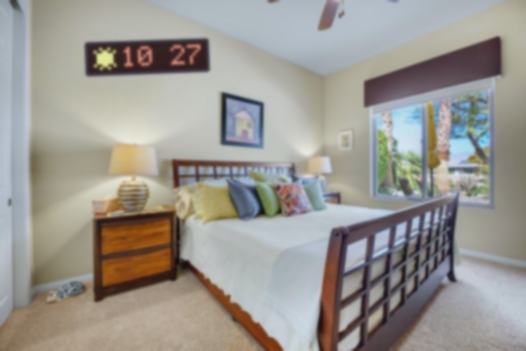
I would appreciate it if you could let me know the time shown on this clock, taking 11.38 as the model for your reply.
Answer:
10.27
